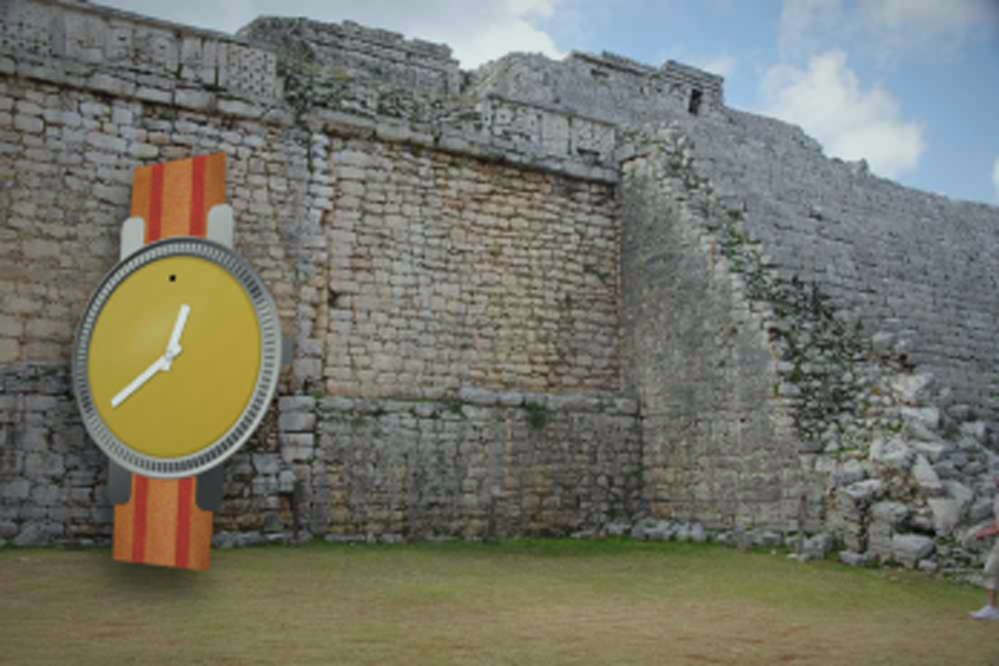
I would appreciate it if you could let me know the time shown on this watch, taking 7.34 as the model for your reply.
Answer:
12.39
